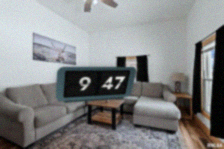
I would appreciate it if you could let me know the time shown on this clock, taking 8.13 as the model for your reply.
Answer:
9.47
